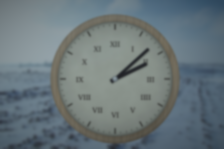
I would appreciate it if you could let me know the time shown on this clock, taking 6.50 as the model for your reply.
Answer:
2.08
